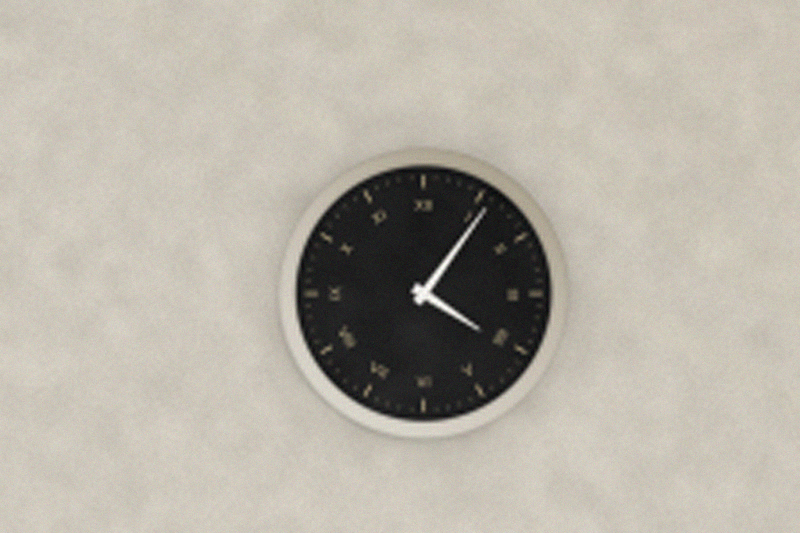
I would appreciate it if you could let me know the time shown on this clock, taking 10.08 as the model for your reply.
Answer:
4.06
